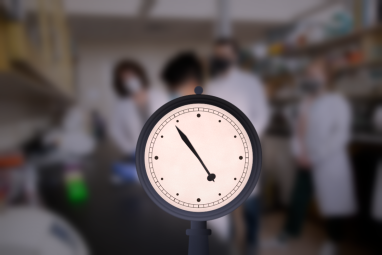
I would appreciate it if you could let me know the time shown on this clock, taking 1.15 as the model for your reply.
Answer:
4.54
